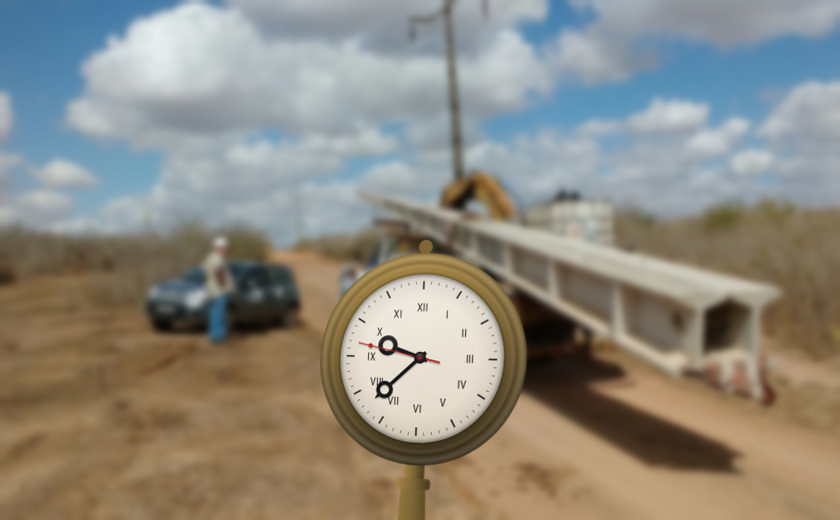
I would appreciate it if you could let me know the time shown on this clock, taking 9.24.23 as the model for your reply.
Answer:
9.37.47
